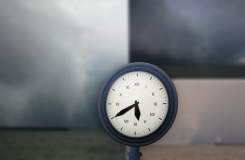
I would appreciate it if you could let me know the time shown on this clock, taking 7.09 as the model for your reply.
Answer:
5.40
